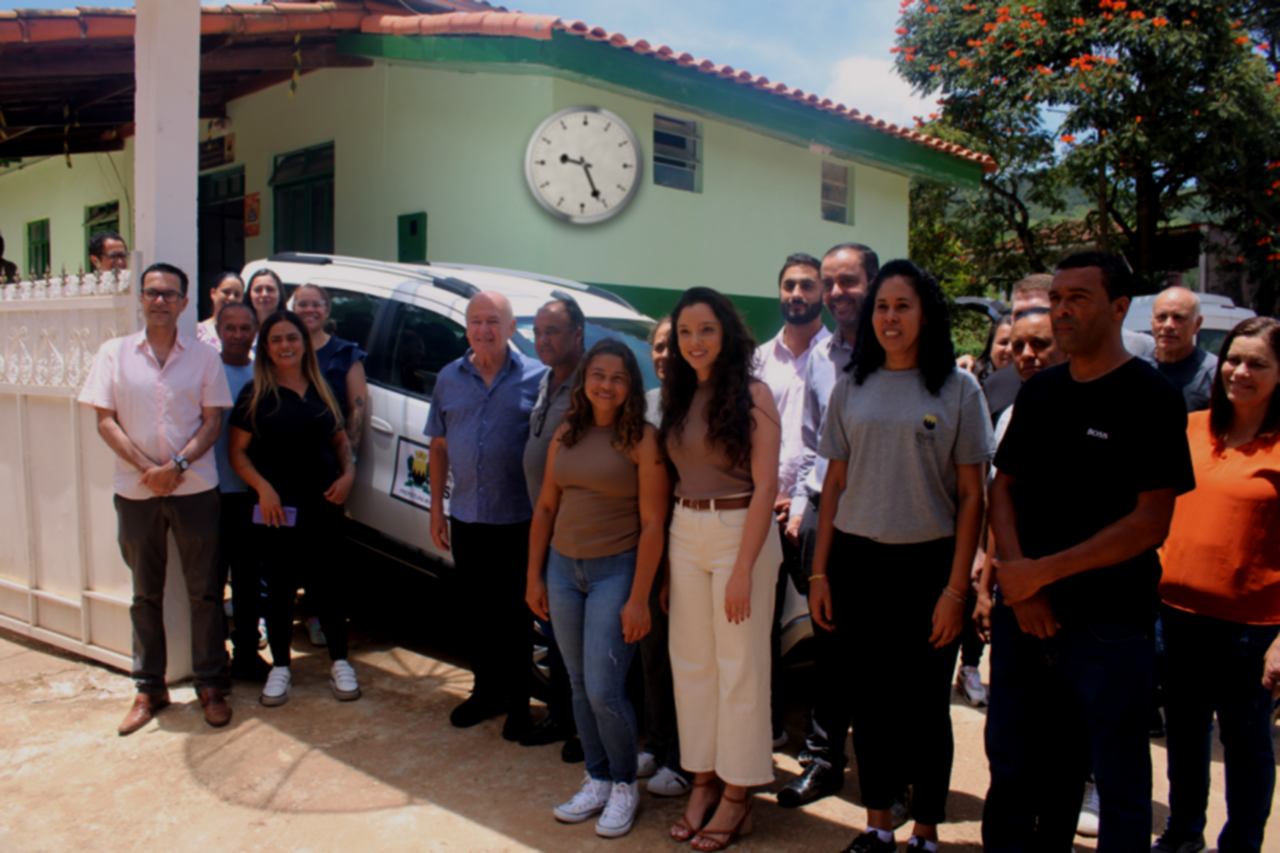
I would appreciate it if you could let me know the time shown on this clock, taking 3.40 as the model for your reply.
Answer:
9.26
